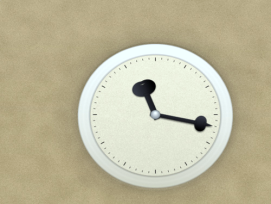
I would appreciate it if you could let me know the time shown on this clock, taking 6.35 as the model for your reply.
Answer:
11.17
